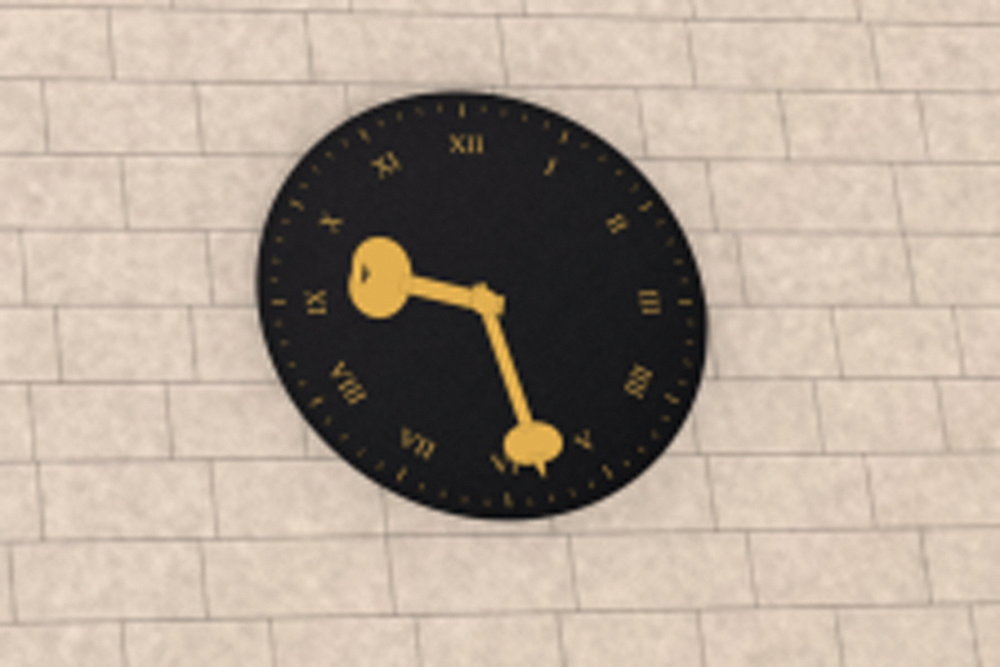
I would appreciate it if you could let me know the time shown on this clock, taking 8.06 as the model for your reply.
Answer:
9.28
